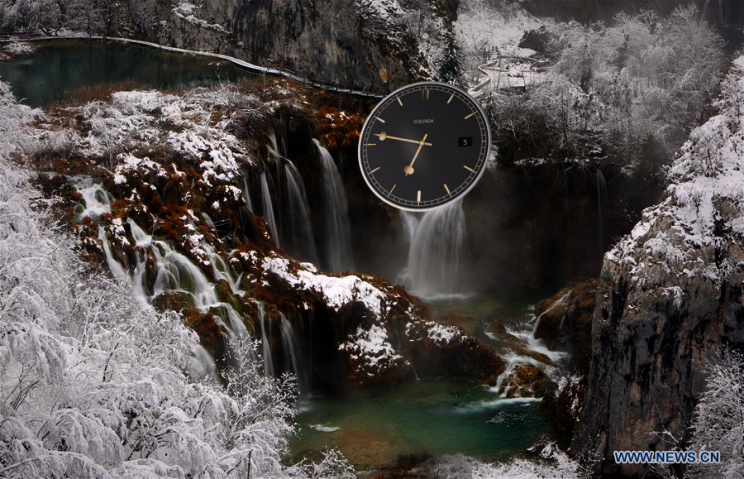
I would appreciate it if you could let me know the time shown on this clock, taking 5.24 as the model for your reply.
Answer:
6.47
